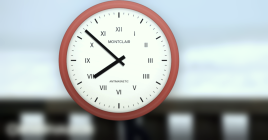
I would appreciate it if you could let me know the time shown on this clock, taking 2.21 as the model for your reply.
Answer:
7.52
